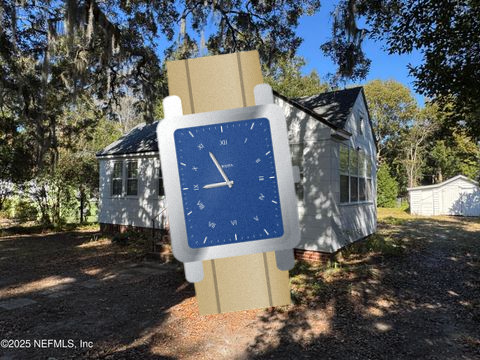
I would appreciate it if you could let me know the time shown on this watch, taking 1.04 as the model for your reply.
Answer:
8.56
